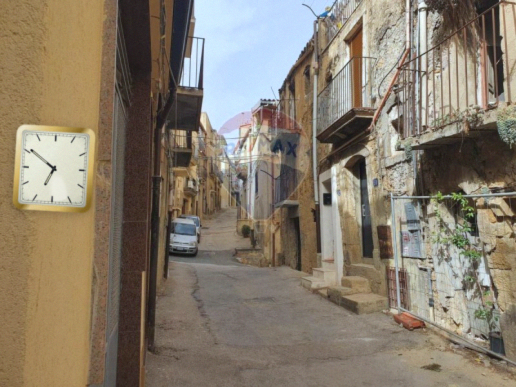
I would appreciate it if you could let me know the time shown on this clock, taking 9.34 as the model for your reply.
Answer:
6.51
